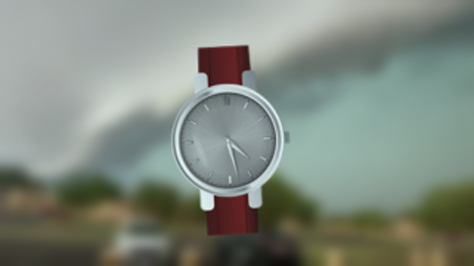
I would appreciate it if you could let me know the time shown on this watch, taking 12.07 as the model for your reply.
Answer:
4.28
